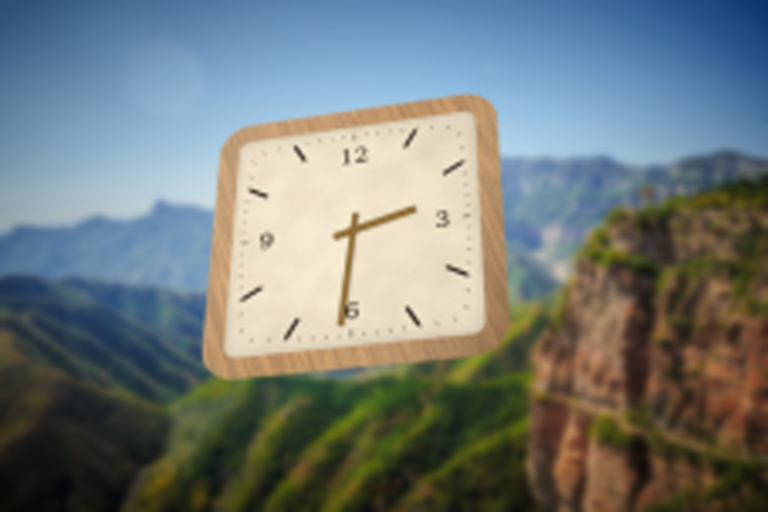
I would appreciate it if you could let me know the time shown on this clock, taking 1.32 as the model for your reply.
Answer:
2.31
